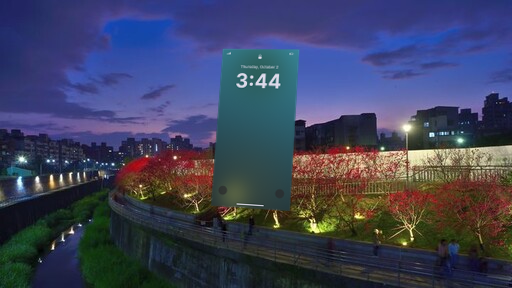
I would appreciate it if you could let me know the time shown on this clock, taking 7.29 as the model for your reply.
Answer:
3.44
